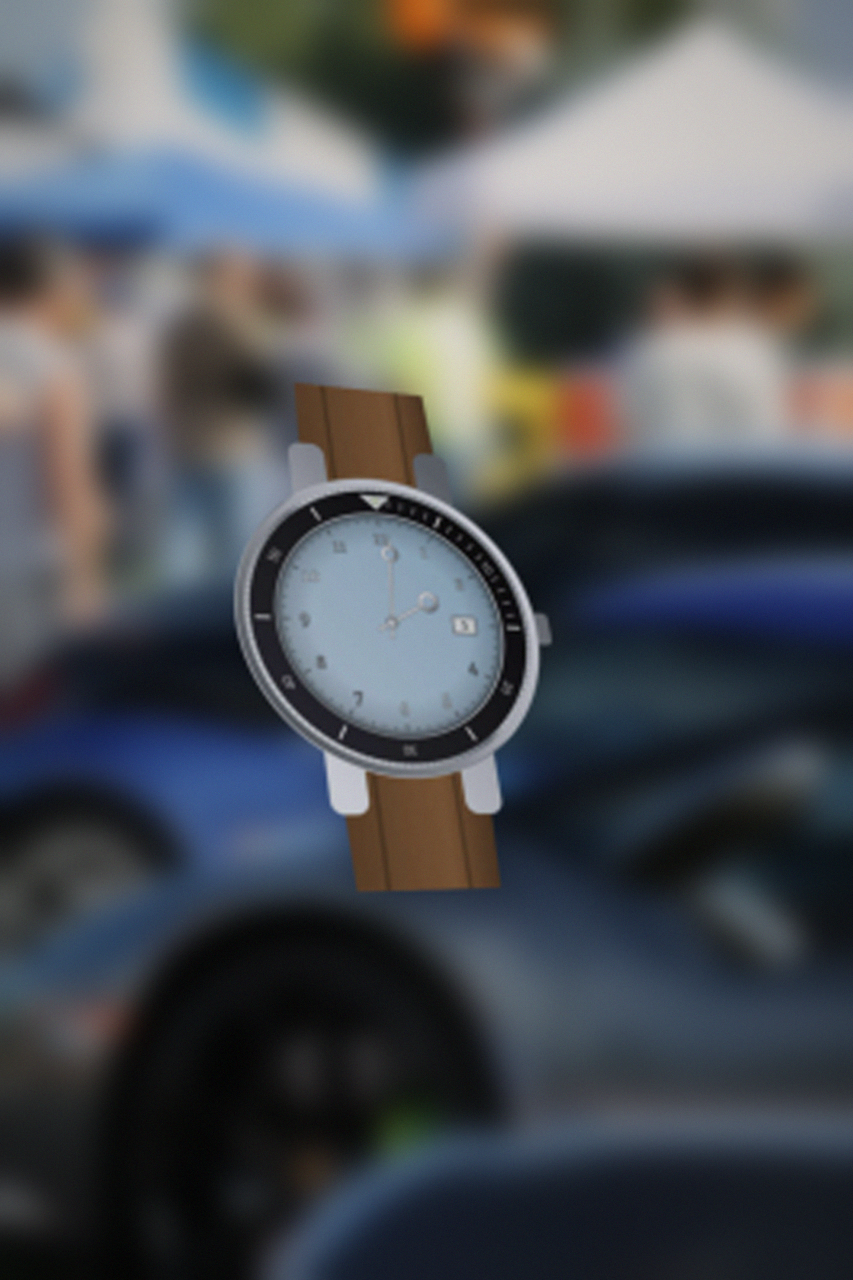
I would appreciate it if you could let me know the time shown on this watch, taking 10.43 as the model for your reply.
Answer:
2.01
